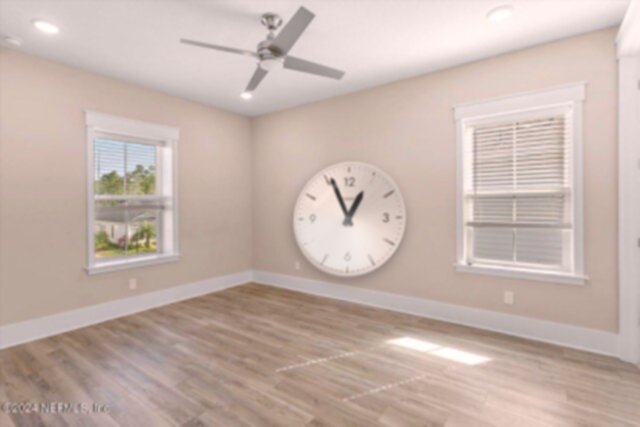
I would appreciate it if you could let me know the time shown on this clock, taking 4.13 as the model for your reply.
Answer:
12.56
